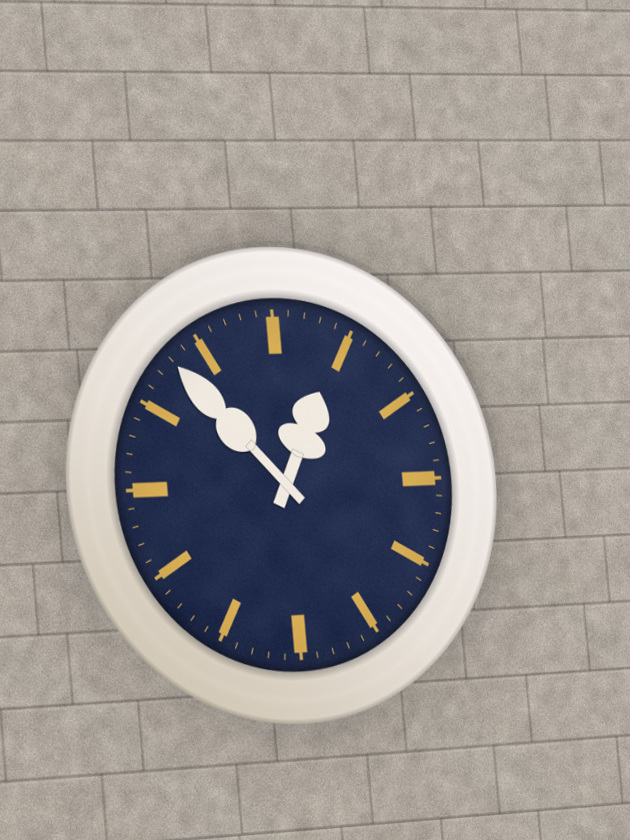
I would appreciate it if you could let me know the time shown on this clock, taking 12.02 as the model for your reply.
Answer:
12.53
